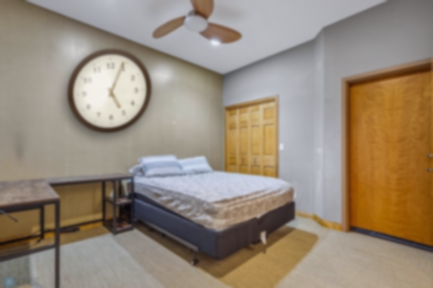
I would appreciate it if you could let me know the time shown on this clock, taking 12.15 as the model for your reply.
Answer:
5.04
